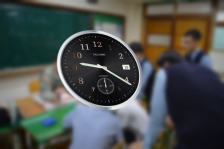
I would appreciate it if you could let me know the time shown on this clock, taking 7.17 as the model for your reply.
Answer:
9.21
